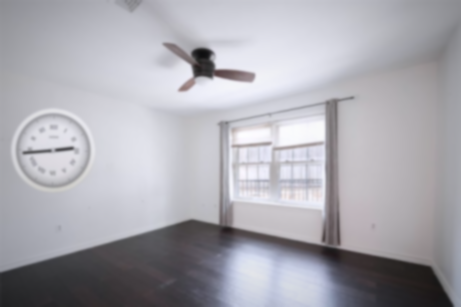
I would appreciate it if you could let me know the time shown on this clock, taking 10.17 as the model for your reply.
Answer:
2.44
